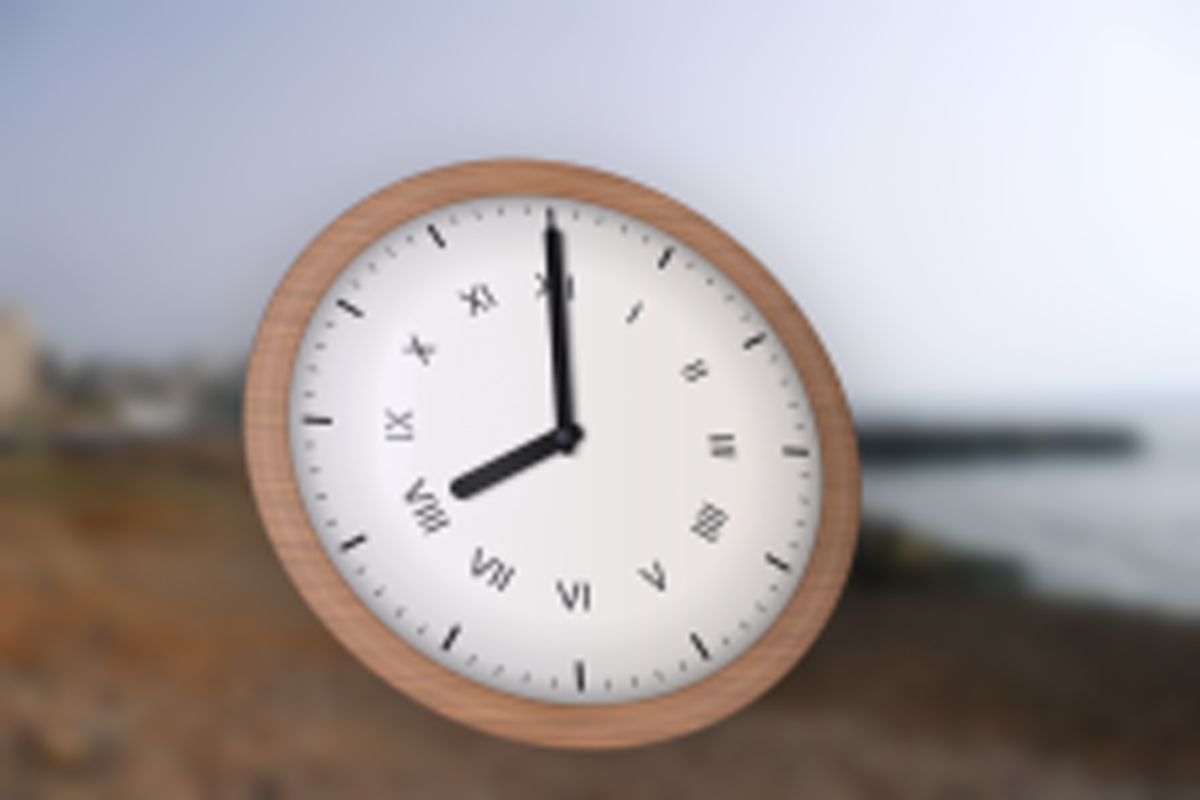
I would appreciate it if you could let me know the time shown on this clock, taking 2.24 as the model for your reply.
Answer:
8.00
